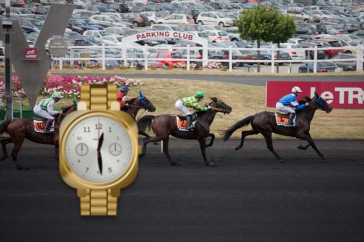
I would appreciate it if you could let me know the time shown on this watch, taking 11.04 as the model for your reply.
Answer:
12.29
